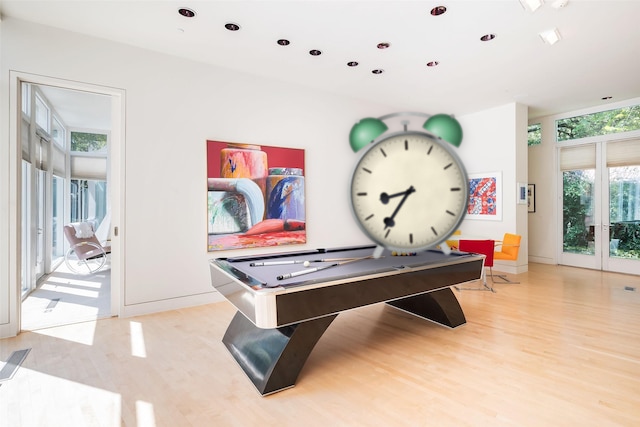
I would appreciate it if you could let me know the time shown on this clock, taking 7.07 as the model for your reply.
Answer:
8.36
